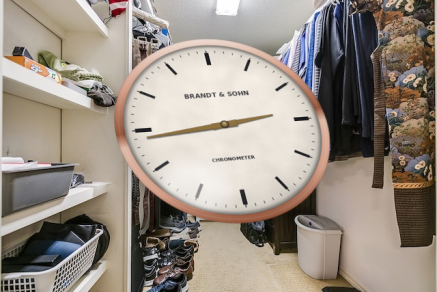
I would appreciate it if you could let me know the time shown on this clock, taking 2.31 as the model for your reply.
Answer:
2.44
